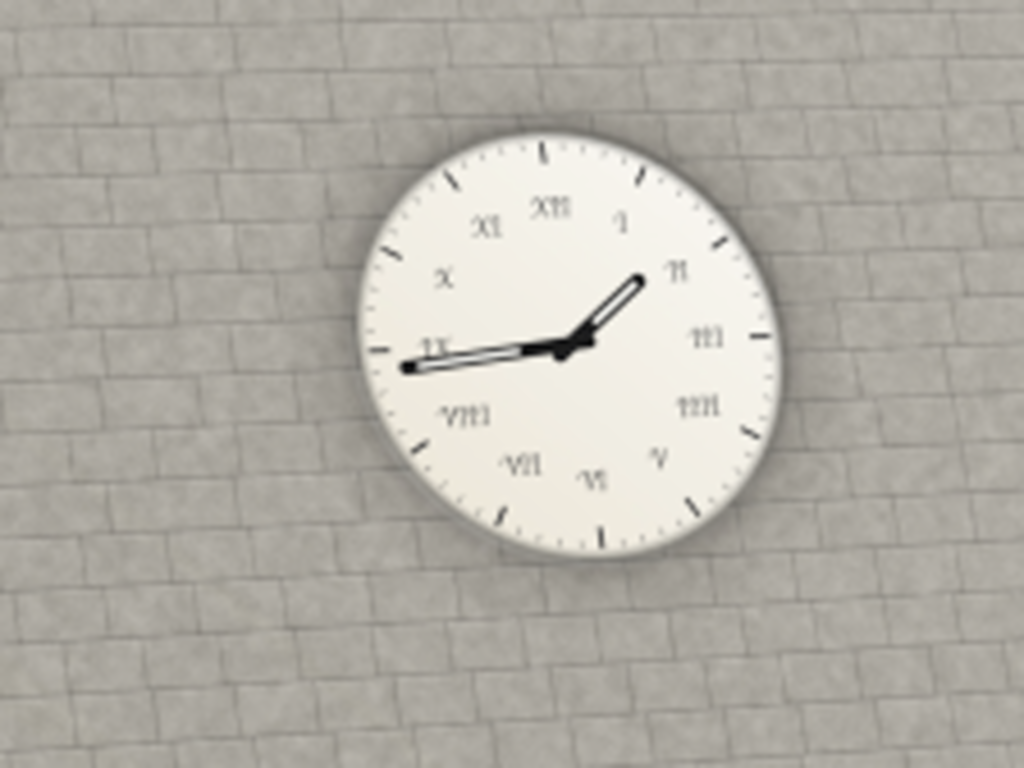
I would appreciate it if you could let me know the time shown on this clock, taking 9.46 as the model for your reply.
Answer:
1.44
